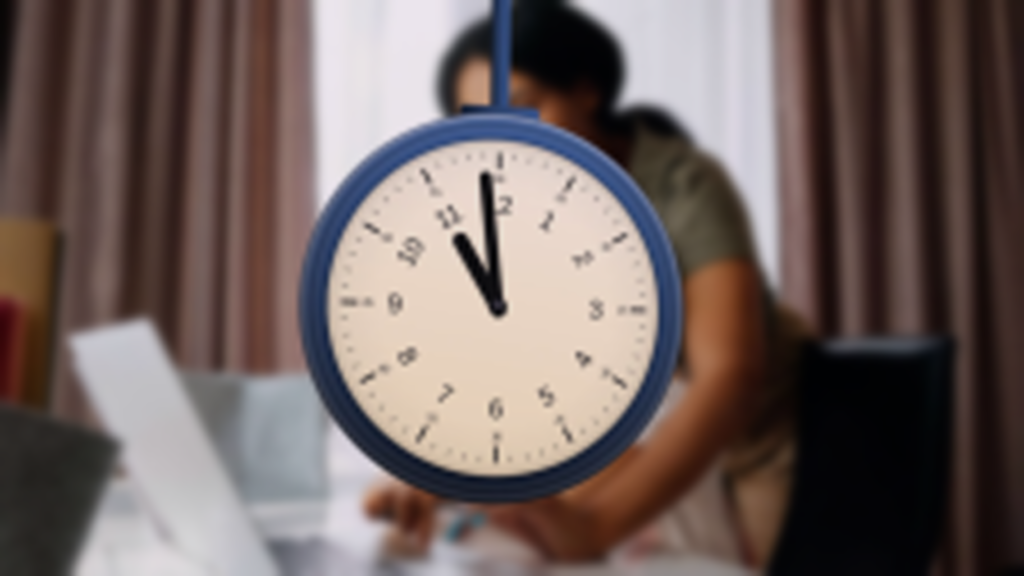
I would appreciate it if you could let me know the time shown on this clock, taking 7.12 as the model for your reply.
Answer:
10.59
